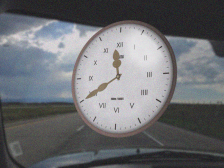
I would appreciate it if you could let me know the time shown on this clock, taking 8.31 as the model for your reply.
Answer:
11.40
